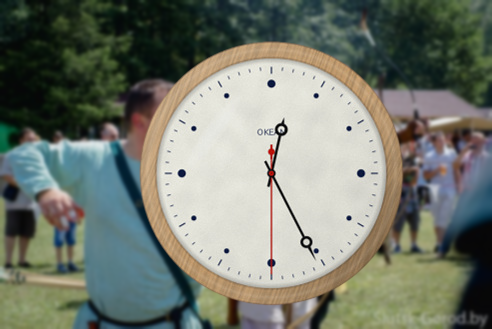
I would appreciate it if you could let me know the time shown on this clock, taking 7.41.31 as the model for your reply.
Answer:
12.25.30
